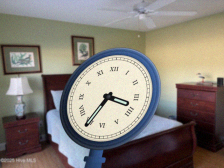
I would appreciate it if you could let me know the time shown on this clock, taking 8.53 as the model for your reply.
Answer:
3.35
